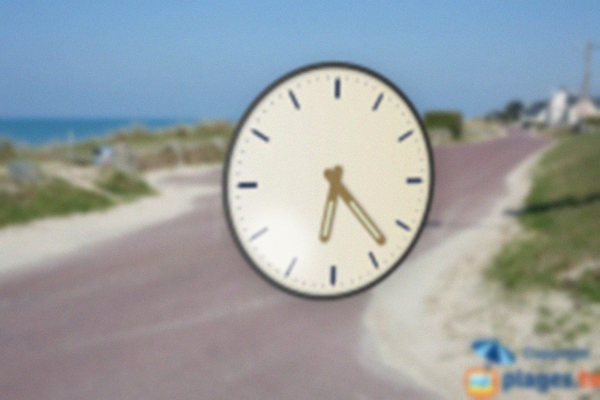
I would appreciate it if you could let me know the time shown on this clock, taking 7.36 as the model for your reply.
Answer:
6.23
